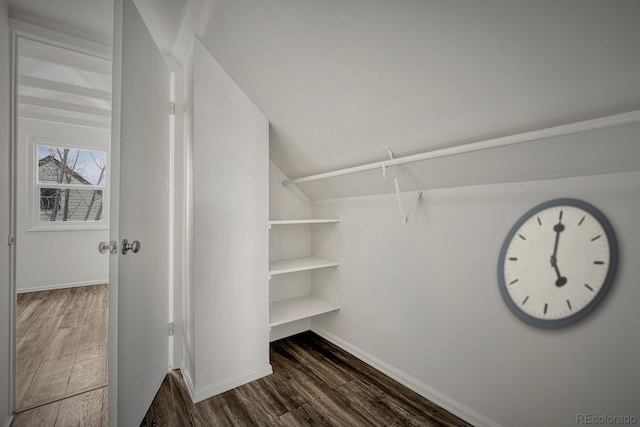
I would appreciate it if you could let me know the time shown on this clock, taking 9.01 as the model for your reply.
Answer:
5.00
